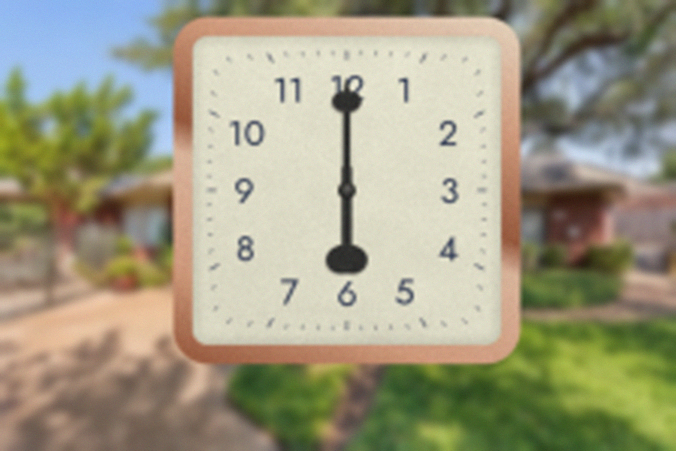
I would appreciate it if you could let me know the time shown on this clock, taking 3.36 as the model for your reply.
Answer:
6.00
